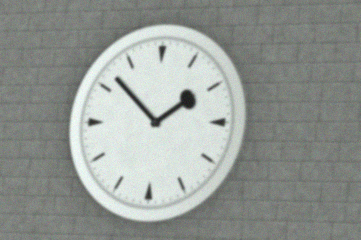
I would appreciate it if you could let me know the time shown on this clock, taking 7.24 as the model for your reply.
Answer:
1.52
